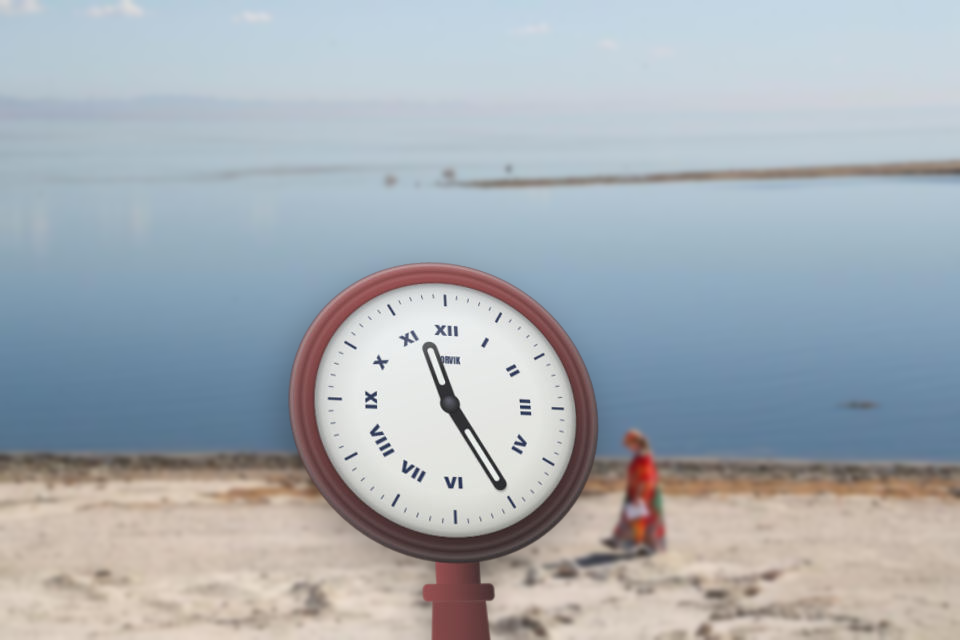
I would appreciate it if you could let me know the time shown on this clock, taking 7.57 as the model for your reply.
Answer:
11.25
